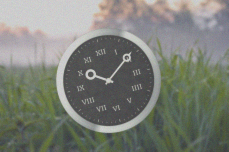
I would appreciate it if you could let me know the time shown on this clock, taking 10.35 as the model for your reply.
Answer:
10.09
